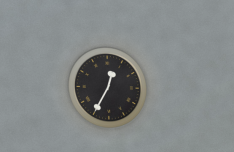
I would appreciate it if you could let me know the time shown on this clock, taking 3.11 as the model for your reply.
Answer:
12.35
